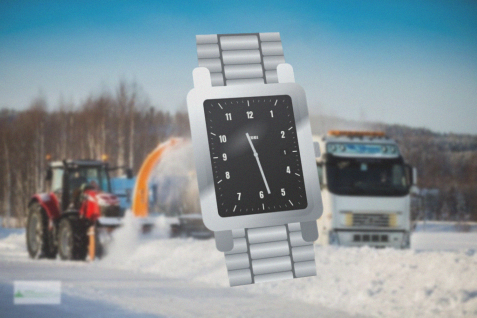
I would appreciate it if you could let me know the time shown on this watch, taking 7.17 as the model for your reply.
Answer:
11.28
